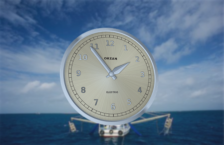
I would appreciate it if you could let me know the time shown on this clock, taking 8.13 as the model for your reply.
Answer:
1.54
